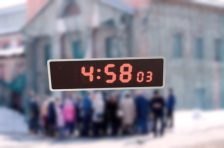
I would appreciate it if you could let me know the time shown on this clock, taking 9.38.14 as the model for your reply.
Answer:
4.58.03
